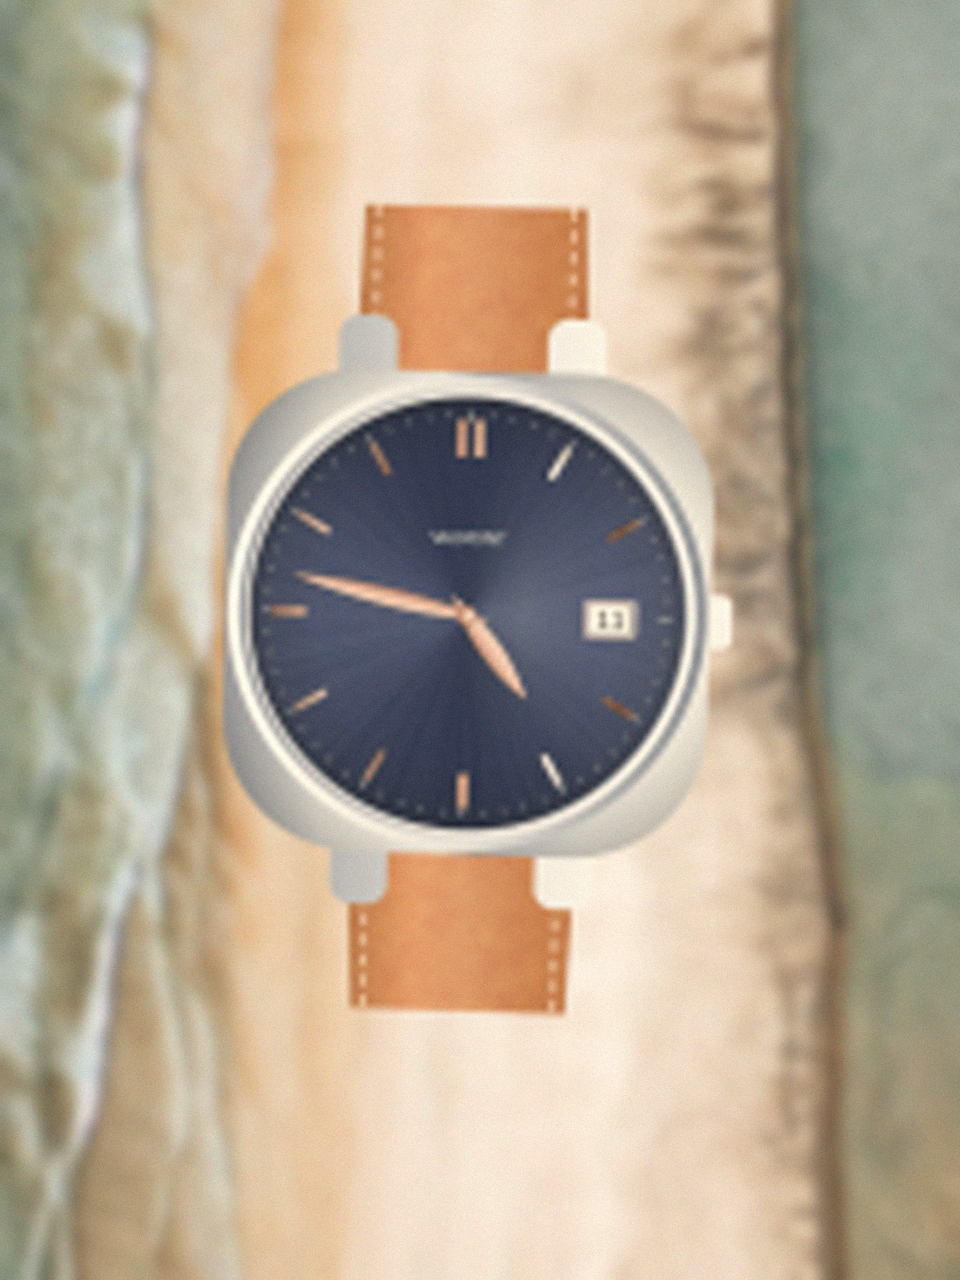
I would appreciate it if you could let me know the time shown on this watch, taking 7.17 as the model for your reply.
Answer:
4.47
